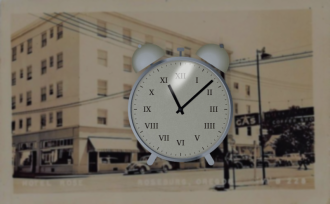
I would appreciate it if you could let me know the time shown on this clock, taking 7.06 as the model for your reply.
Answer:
11.08
